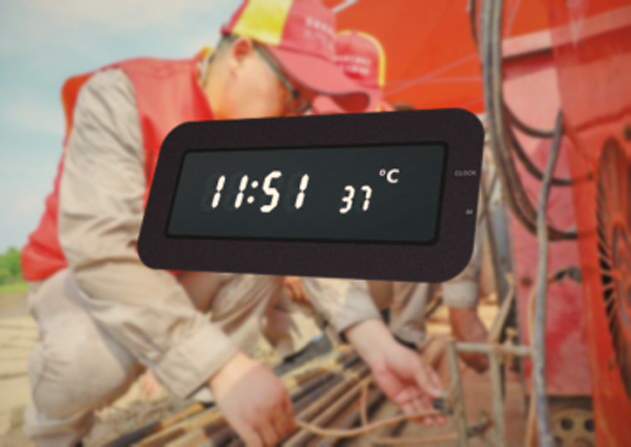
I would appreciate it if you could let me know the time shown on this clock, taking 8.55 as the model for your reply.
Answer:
11.51
